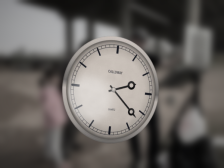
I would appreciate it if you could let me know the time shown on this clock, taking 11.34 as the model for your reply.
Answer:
2.22
